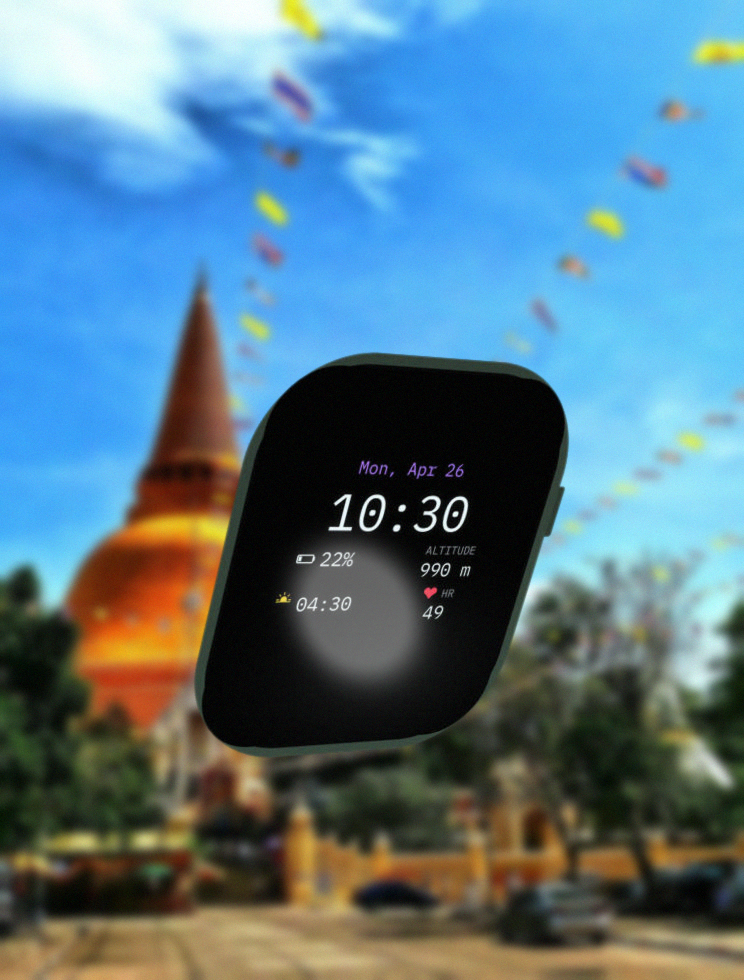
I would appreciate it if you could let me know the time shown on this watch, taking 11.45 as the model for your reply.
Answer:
10.30
